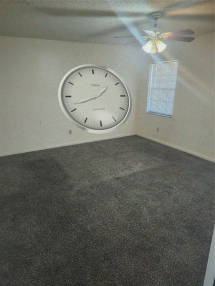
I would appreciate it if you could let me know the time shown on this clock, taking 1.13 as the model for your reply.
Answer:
1.42
